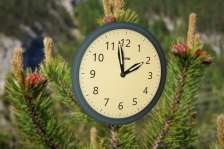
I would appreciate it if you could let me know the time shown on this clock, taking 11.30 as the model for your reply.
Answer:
1.58
